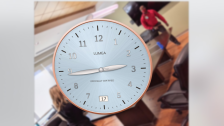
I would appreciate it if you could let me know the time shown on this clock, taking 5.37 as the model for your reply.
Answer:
2.44
